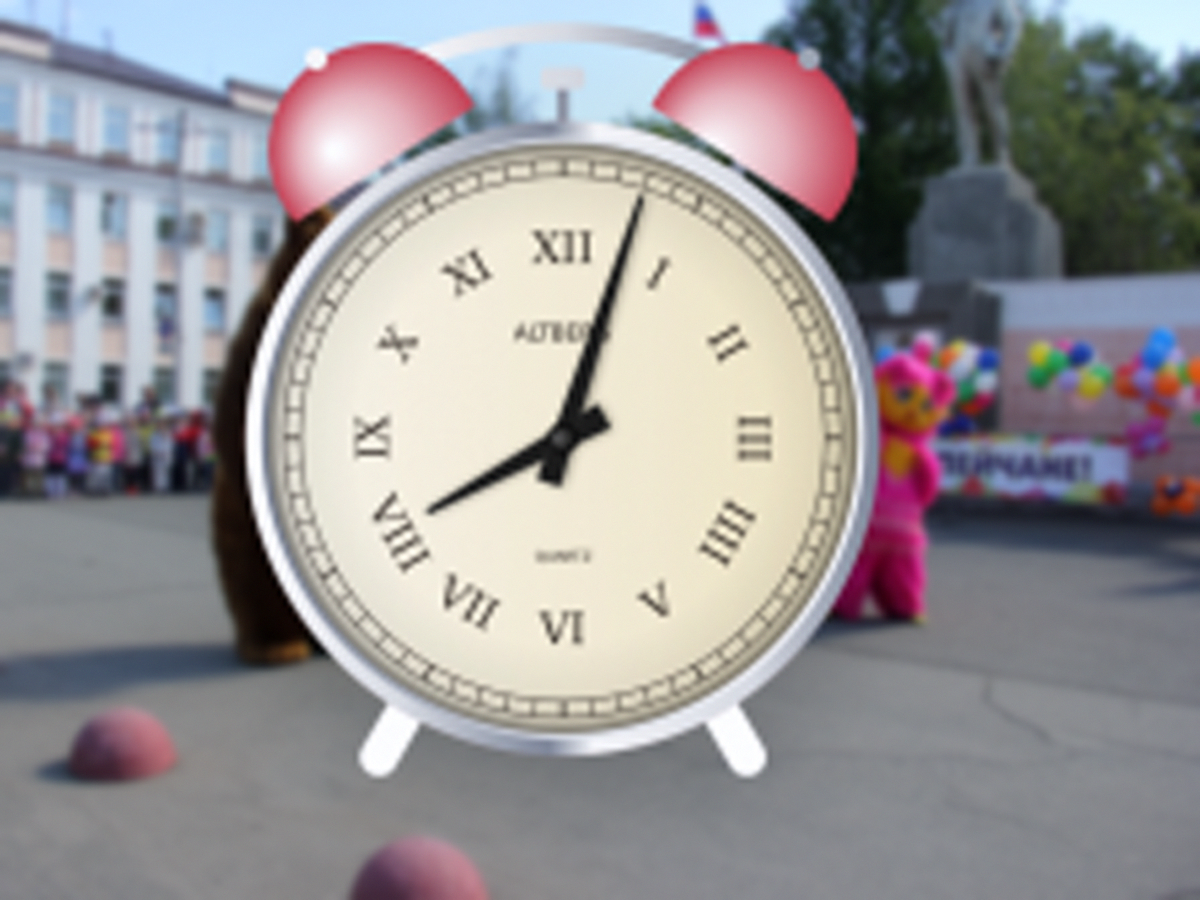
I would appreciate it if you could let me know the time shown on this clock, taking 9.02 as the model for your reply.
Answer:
8.03
